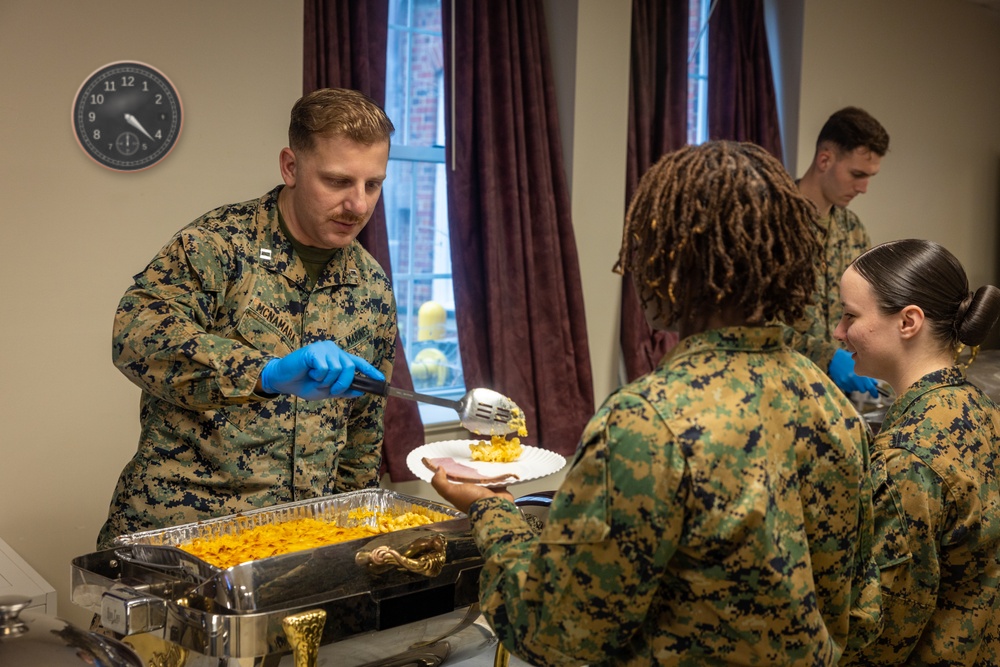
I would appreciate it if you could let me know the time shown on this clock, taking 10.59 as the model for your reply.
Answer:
4.22
